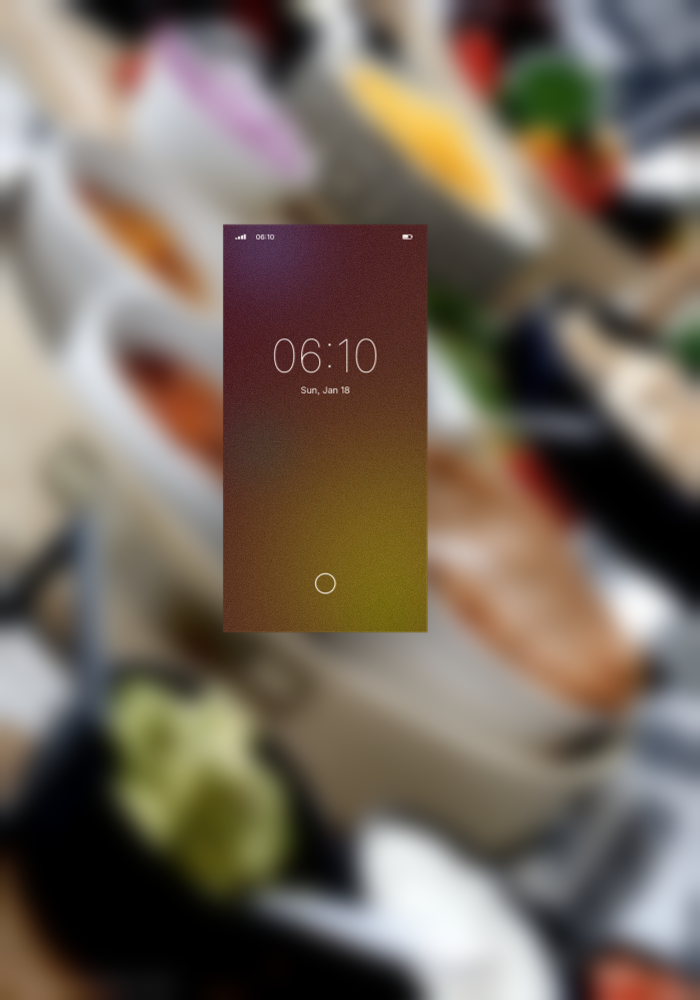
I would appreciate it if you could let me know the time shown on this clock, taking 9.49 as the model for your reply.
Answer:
6.10
